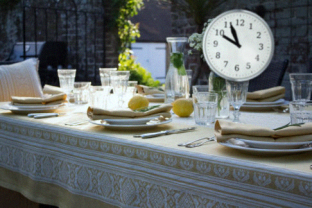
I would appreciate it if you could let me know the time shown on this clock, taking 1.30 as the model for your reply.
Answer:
9.56
